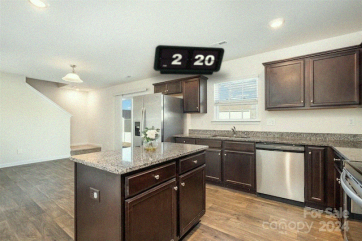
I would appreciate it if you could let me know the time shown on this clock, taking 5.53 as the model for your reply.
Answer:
2.20
